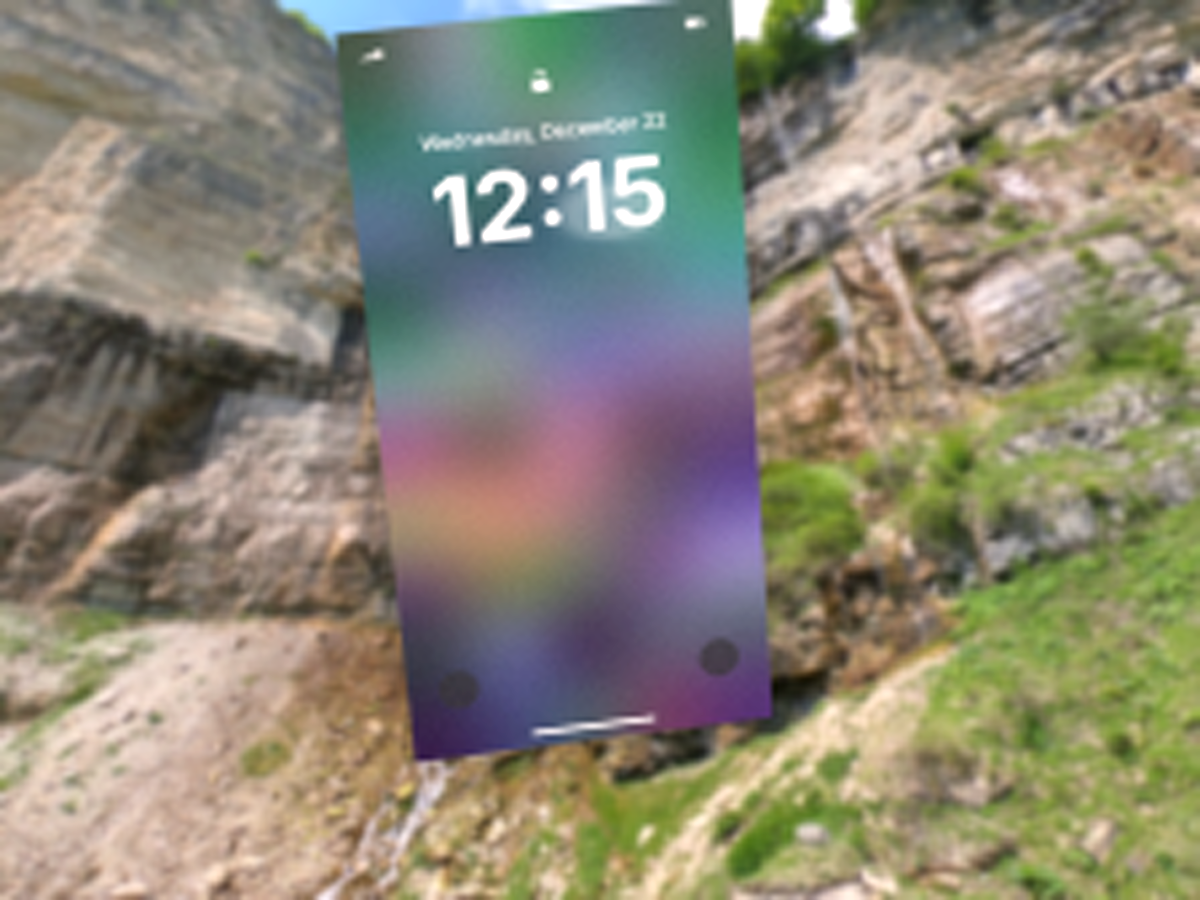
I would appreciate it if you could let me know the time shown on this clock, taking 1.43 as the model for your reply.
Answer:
12.15
